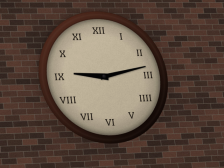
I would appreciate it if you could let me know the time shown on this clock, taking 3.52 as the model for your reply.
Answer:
9.13
